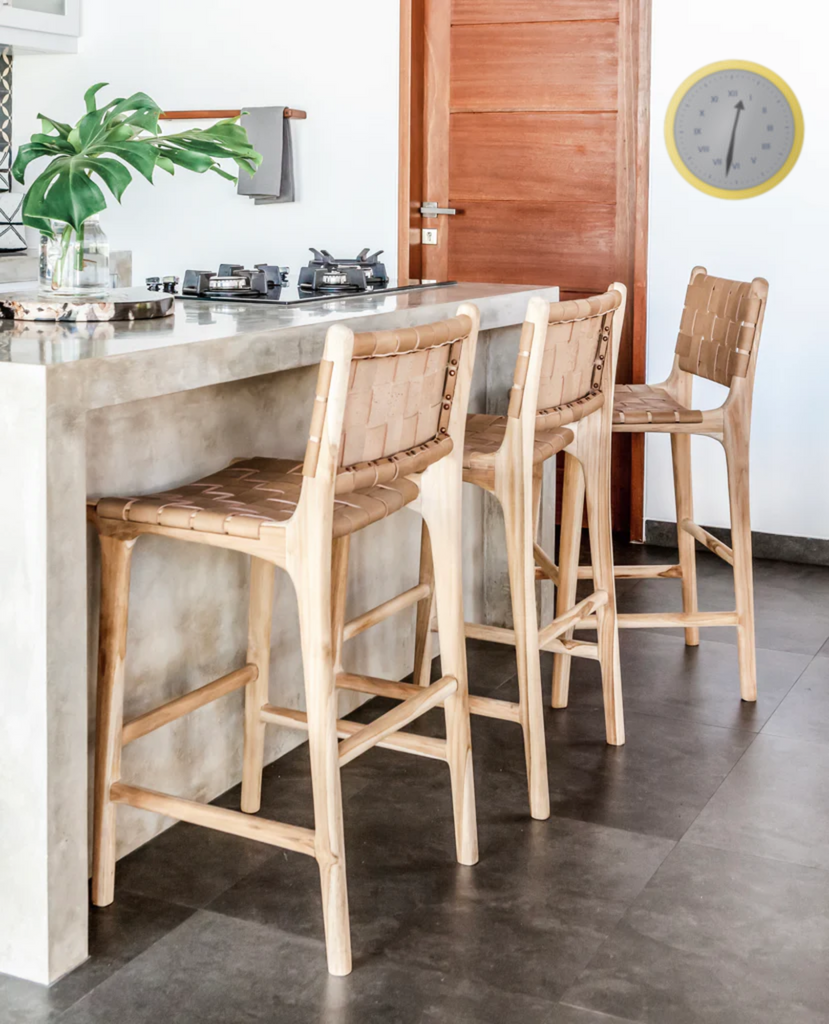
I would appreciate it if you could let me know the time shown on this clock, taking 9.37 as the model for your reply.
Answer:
12.32
